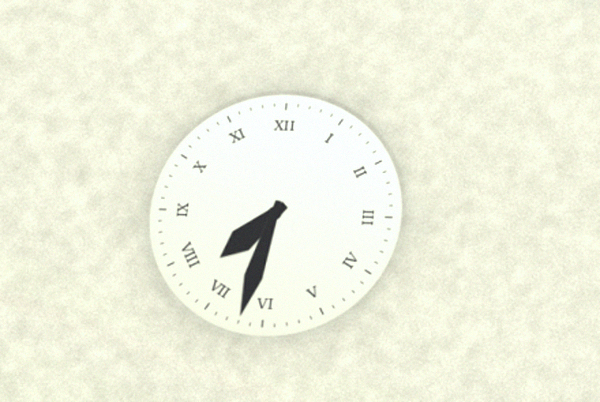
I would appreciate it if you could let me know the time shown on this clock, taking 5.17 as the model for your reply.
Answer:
7.32
